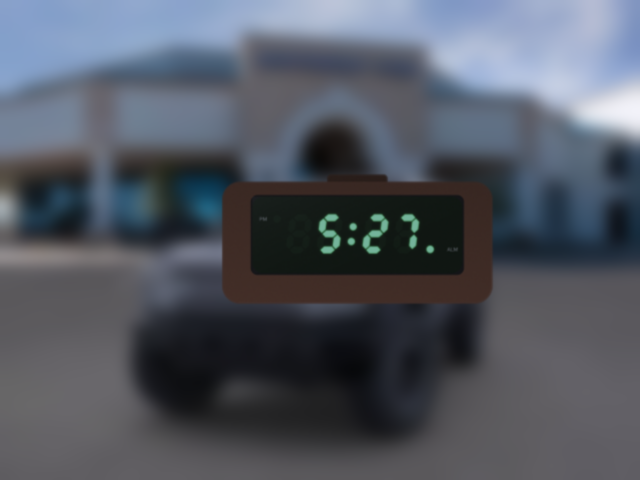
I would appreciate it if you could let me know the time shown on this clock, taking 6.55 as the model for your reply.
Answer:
5.27
